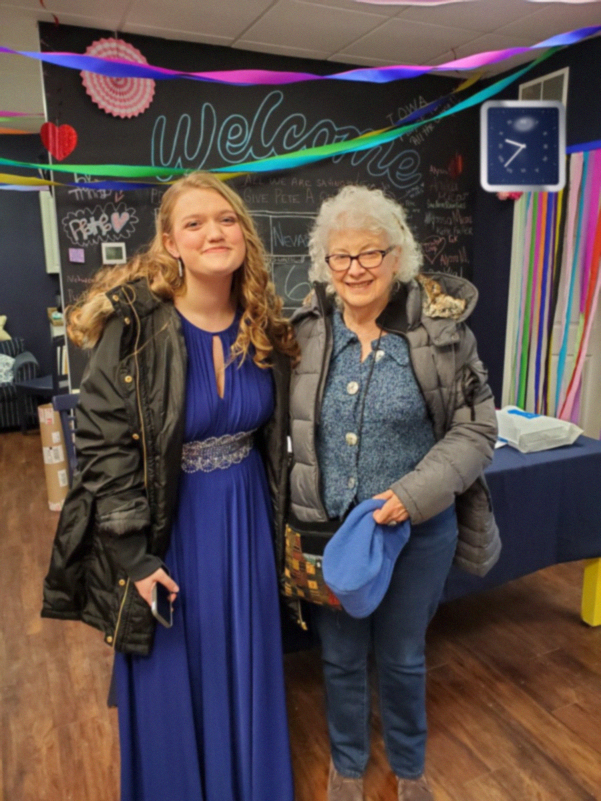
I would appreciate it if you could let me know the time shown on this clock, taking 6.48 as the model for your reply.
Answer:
9.37
